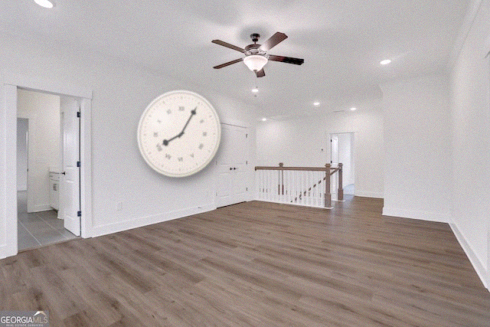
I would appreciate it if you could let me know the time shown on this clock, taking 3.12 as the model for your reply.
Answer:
8.05
